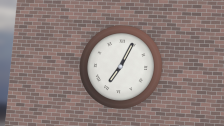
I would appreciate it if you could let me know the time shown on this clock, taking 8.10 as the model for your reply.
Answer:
7.04
